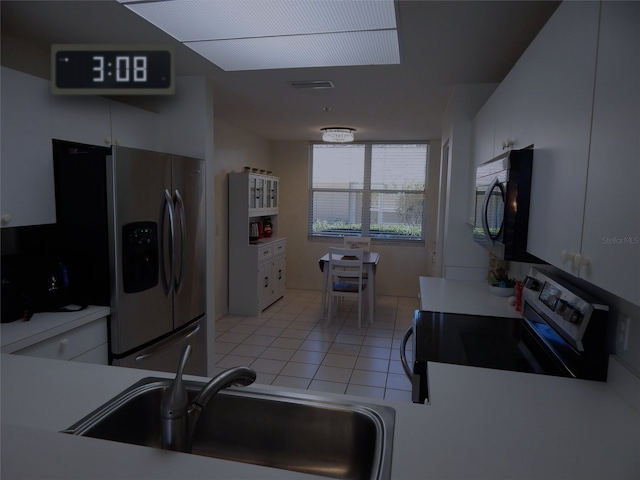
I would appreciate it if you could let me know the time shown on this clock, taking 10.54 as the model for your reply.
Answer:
3.08
